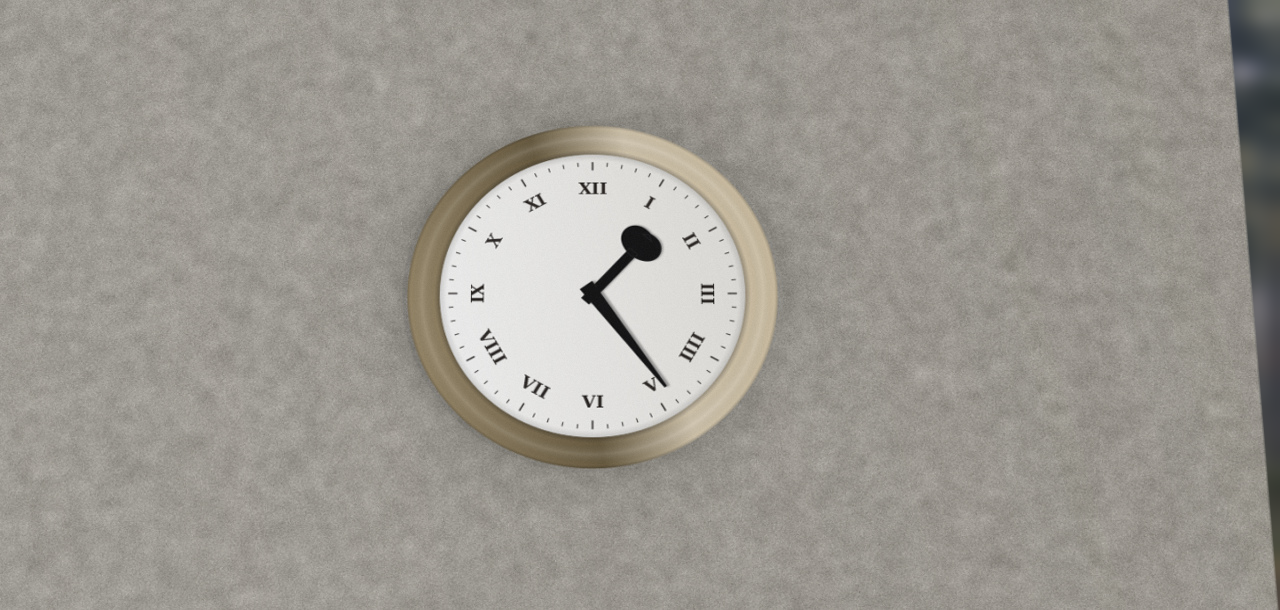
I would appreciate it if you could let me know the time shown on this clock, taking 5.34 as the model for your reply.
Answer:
1.24
